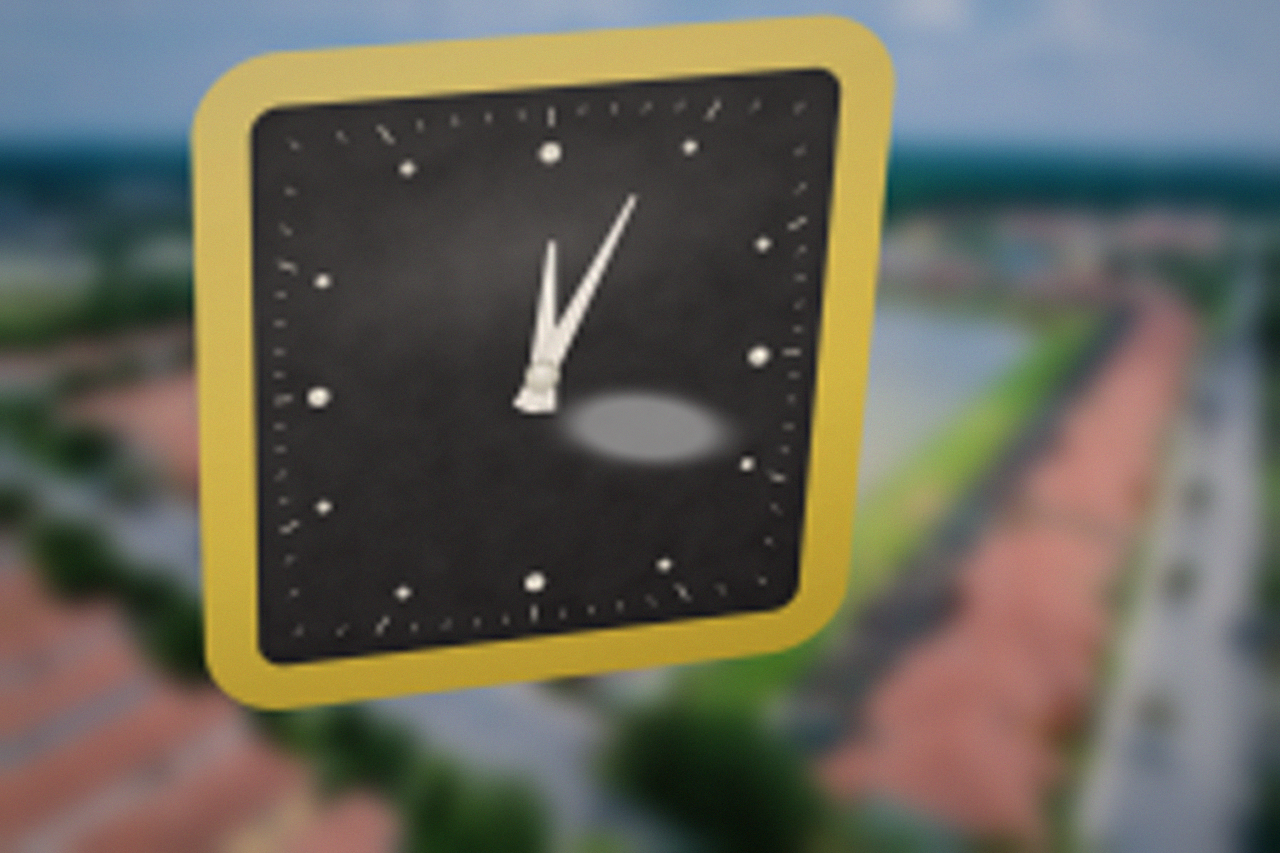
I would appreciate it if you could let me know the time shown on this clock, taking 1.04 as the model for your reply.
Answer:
12.04
